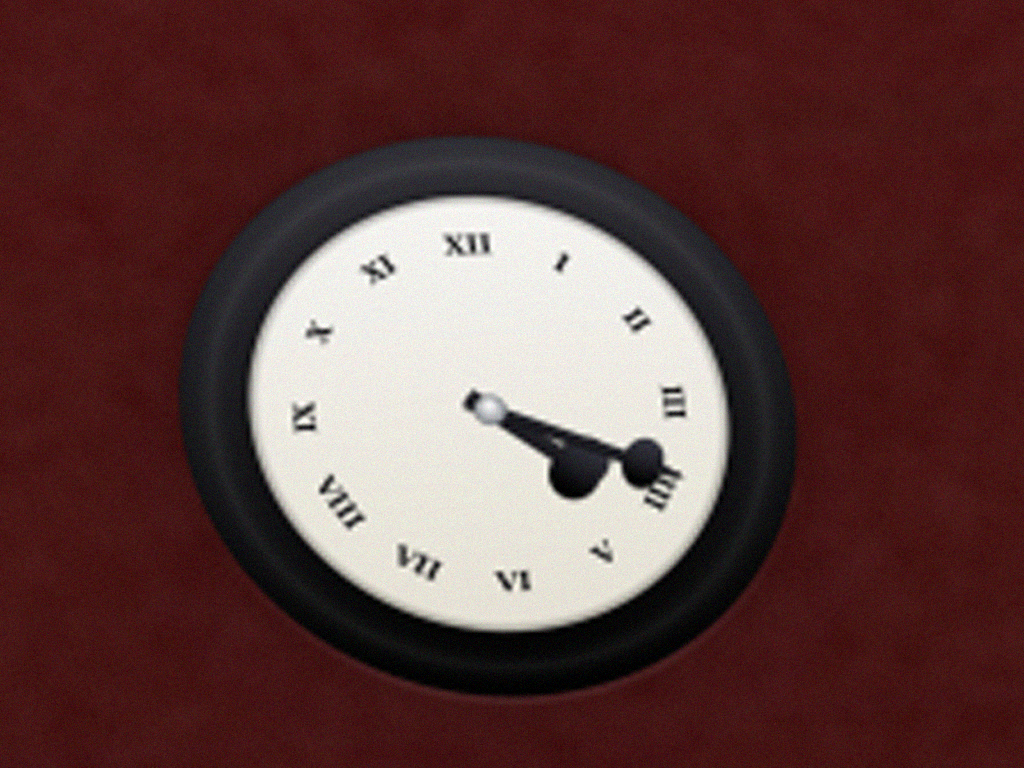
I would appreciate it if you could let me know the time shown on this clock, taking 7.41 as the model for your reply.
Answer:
4.19
